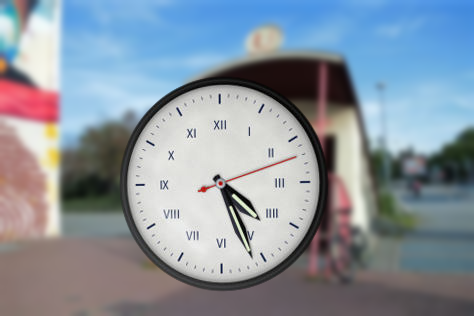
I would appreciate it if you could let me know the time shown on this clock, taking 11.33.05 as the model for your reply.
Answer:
4.26.12
